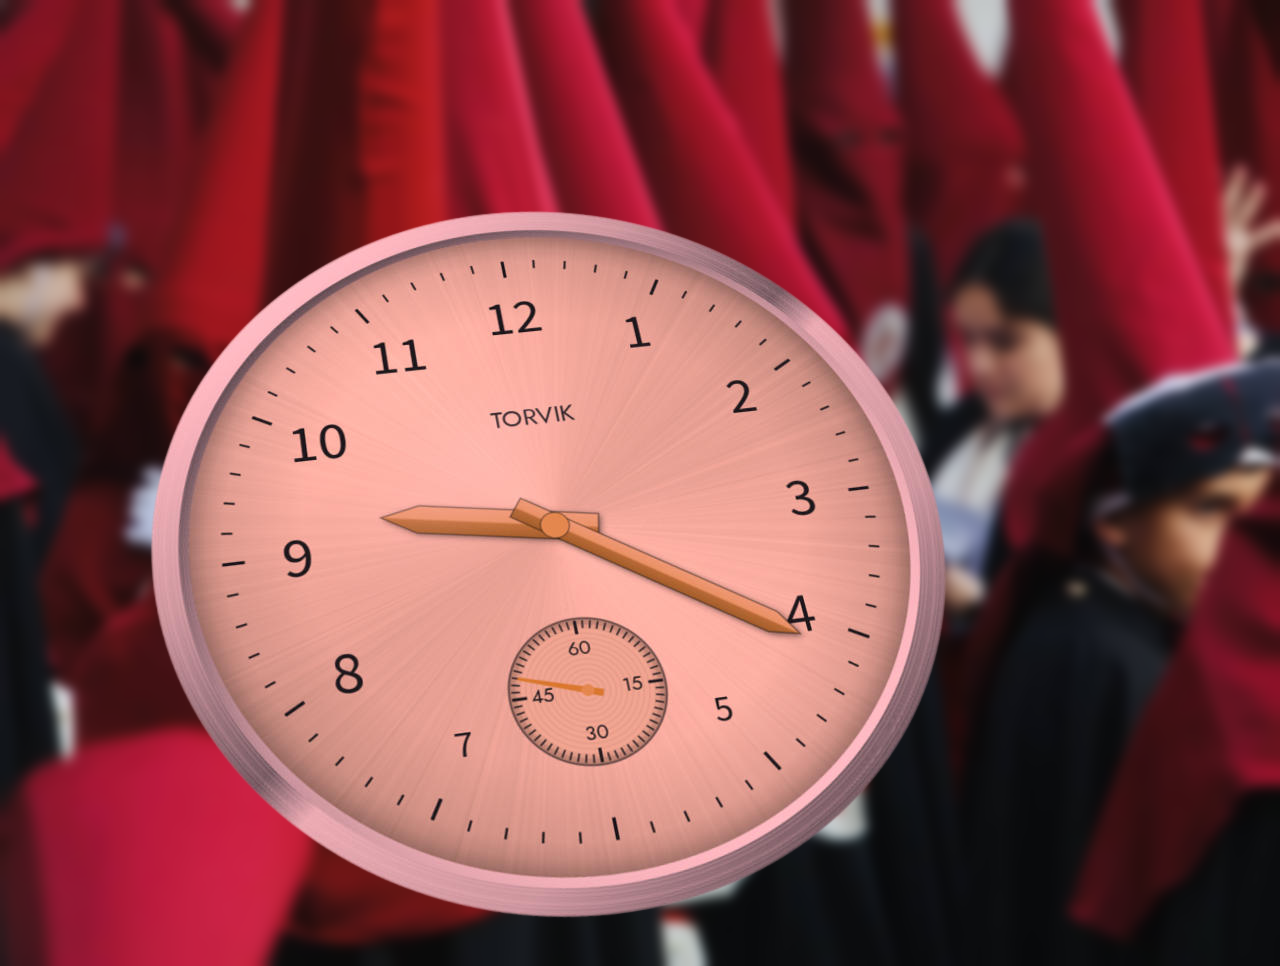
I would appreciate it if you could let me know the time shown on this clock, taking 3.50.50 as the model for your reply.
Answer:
9.20.48
